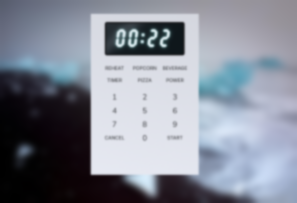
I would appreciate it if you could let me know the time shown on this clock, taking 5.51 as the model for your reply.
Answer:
0.22
